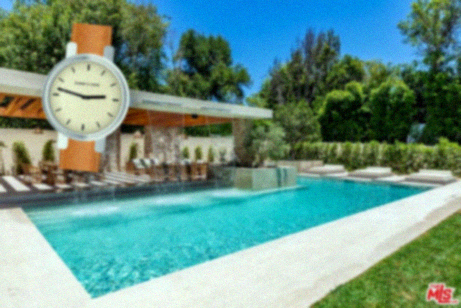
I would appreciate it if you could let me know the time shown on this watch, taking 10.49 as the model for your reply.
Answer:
2.47
